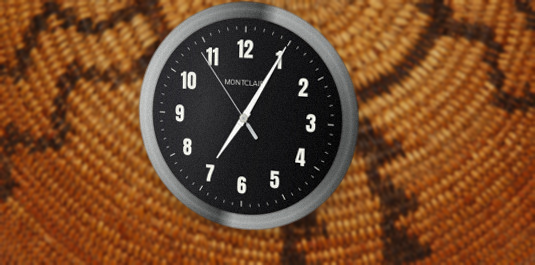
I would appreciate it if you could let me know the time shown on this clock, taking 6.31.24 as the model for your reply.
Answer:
7.04.54
